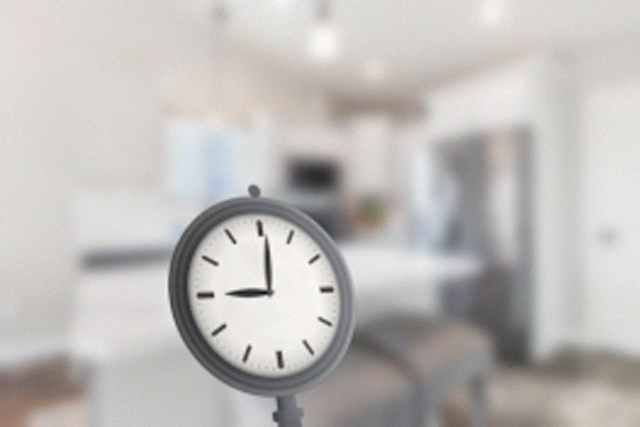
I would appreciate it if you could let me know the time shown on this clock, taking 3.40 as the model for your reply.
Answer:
9.01
